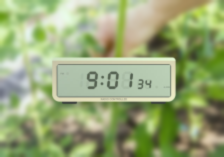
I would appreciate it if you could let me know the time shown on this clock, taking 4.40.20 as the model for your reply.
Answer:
9.01.34
